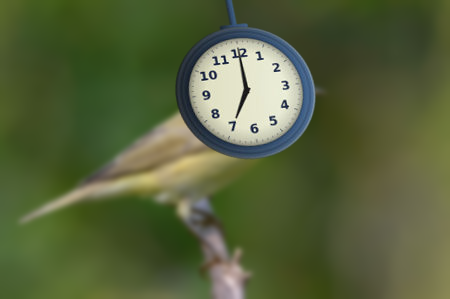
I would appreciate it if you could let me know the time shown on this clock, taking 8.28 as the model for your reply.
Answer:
7.00
